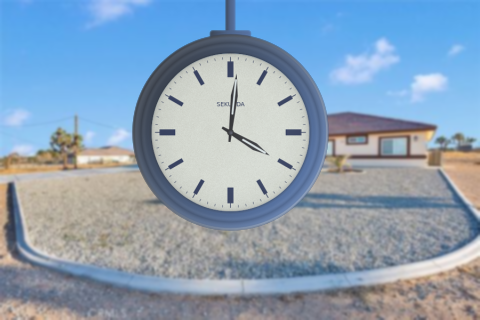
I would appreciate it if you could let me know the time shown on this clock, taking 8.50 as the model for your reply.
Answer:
4.01
